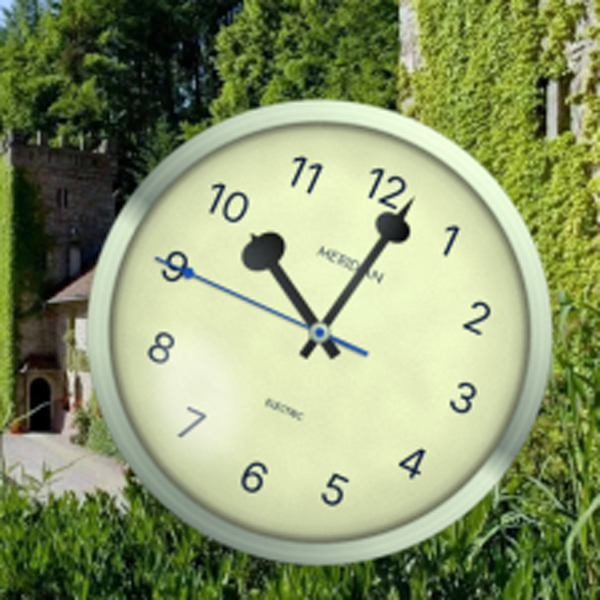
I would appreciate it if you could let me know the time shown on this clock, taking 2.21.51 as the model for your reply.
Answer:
10.01.45
